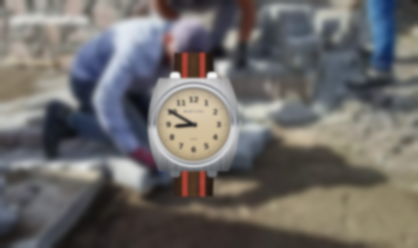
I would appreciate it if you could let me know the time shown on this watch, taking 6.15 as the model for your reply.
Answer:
8.50
